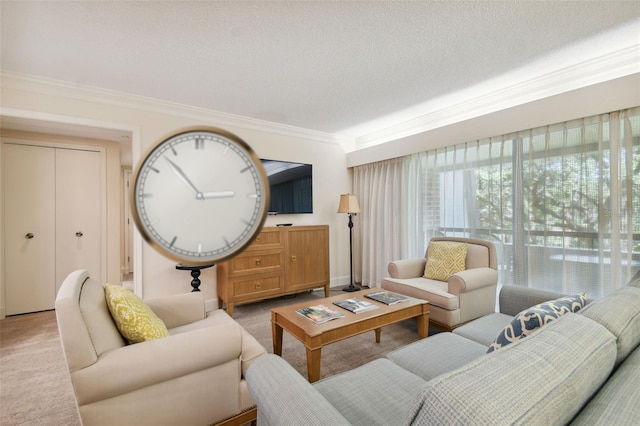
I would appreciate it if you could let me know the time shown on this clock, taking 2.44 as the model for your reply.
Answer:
2.53
